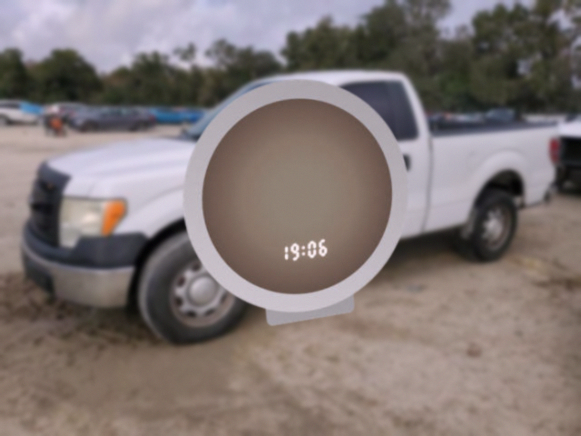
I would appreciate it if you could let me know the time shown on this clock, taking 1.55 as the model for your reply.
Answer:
19.06
